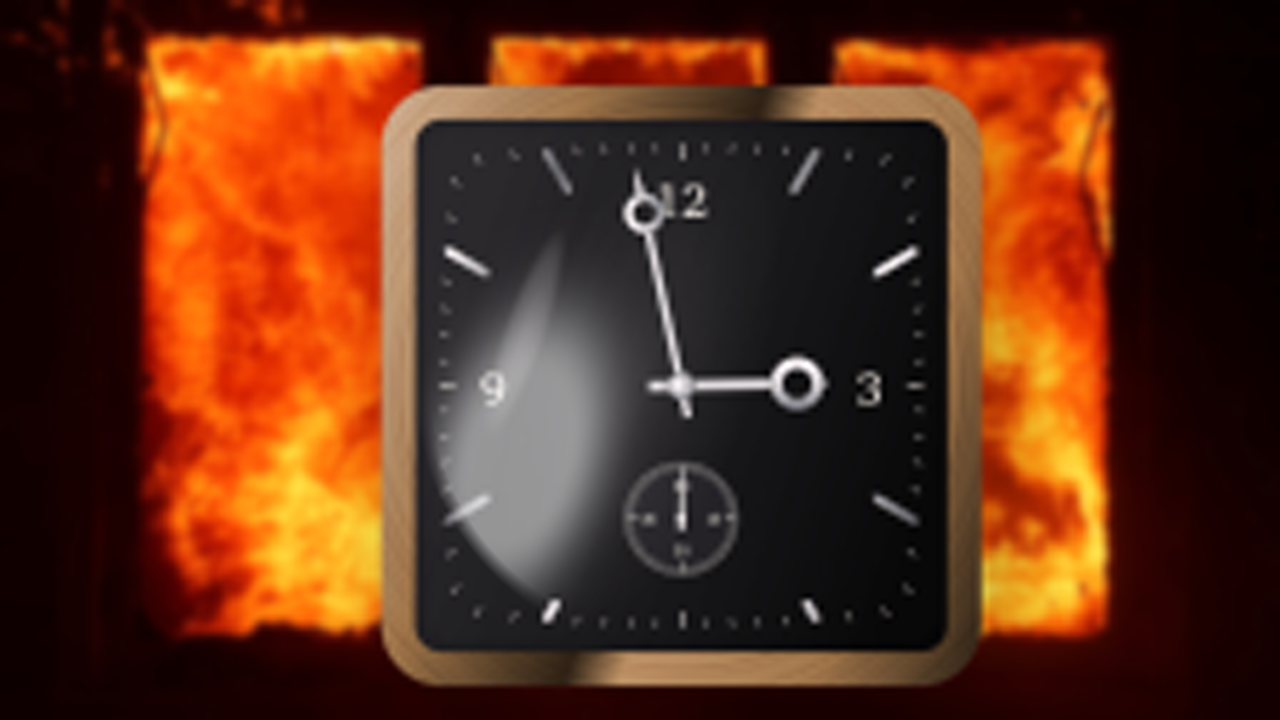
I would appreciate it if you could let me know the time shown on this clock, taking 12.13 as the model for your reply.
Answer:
2.58
